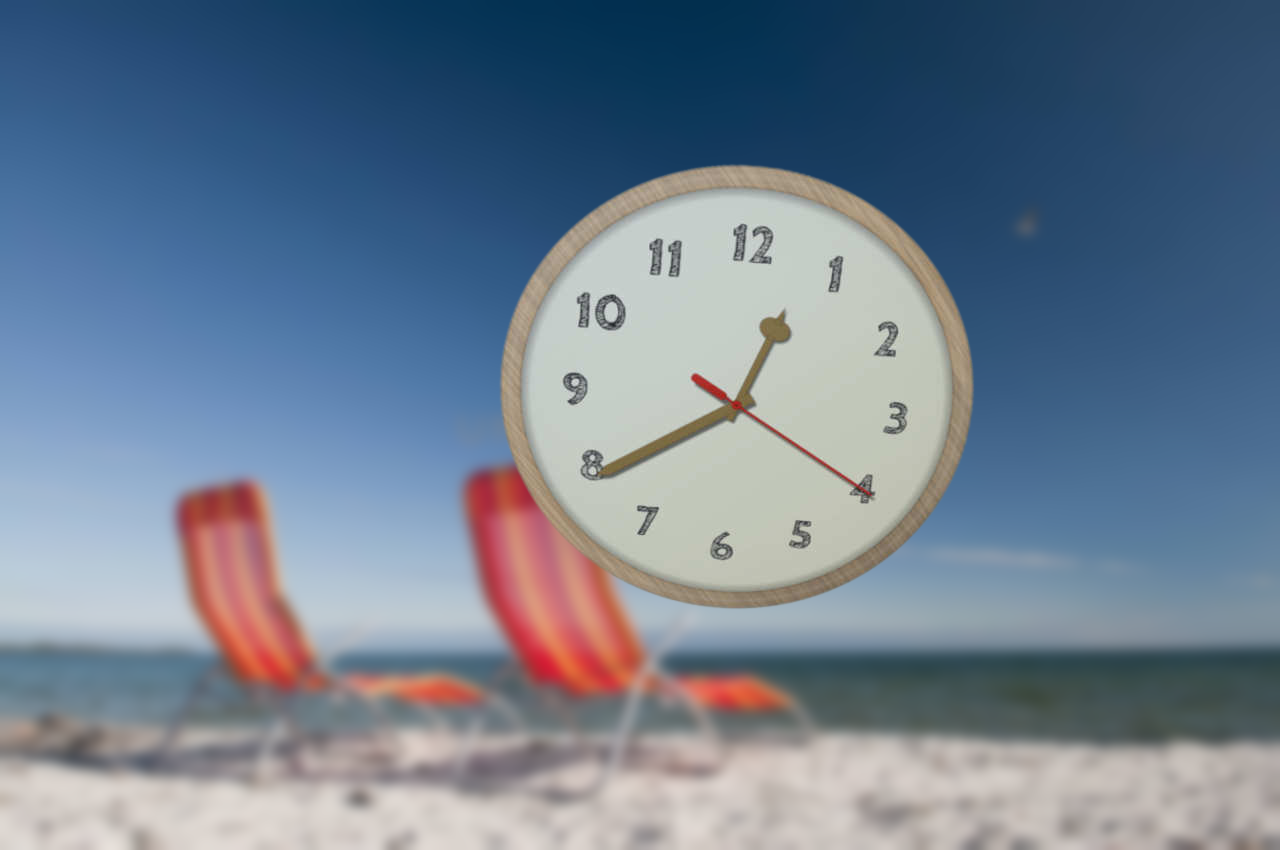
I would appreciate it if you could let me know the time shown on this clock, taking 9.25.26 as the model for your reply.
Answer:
12.39.20
